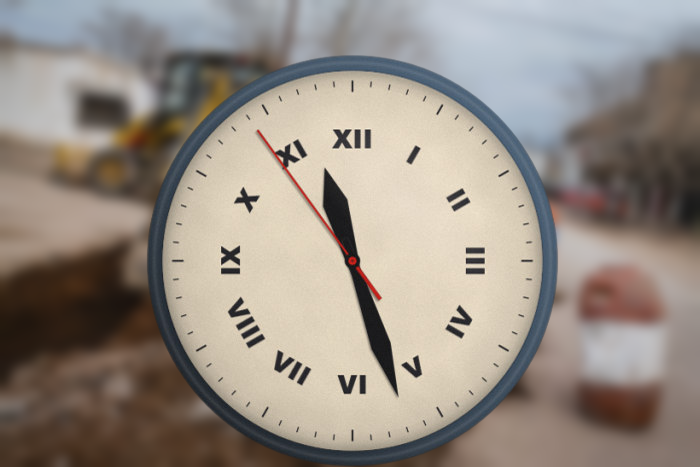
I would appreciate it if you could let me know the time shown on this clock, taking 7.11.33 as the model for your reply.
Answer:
11.26.54
